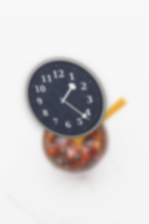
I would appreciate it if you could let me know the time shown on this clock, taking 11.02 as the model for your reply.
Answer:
1.22
